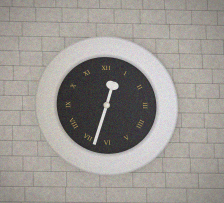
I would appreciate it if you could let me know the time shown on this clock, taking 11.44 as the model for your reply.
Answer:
12.33
